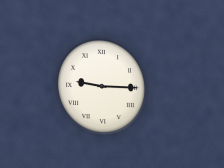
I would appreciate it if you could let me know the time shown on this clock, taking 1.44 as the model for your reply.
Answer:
9.15
